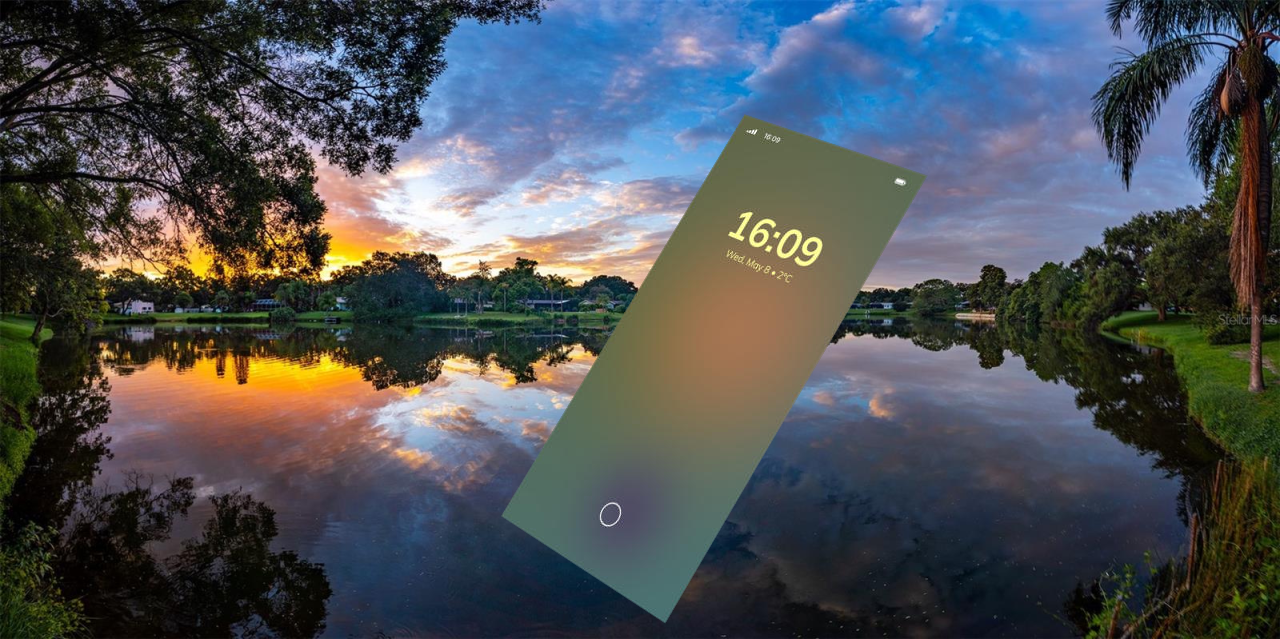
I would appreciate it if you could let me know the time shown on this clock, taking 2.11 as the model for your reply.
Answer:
16.09
